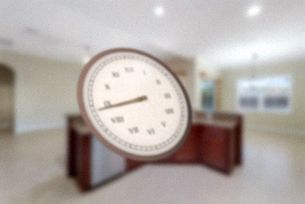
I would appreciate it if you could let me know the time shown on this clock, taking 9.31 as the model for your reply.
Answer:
8.44
